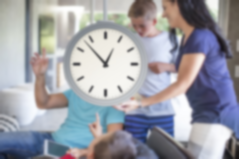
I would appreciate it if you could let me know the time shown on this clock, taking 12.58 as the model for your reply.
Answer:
12.53
